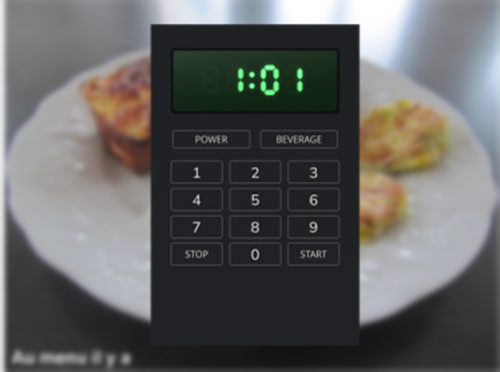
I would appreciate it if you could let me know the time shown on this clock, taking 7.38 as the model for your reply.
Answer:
1.01
